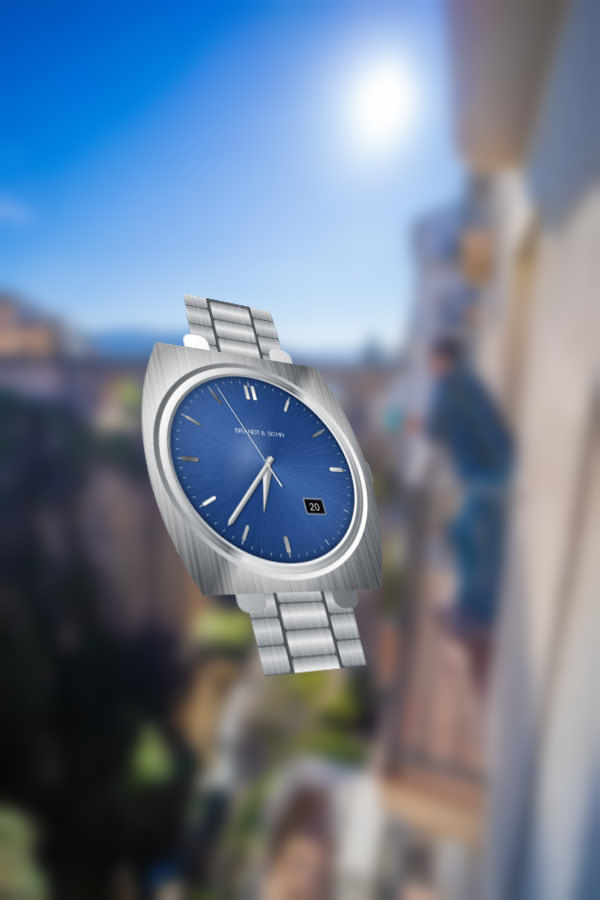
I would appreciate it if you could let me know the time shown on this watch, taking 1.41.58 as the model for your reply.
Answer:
6.36.56
